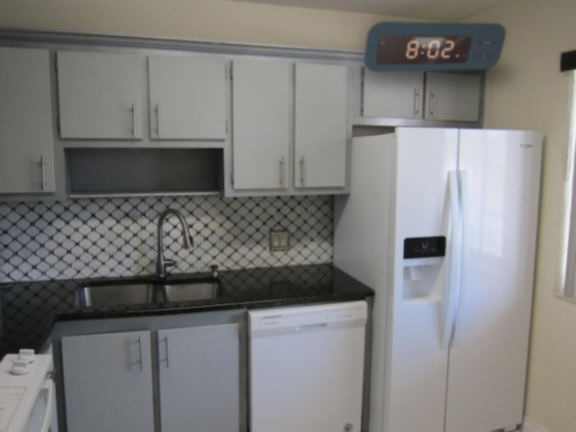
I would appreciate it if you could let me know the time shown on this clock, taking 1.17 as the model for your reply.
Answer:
8.02
